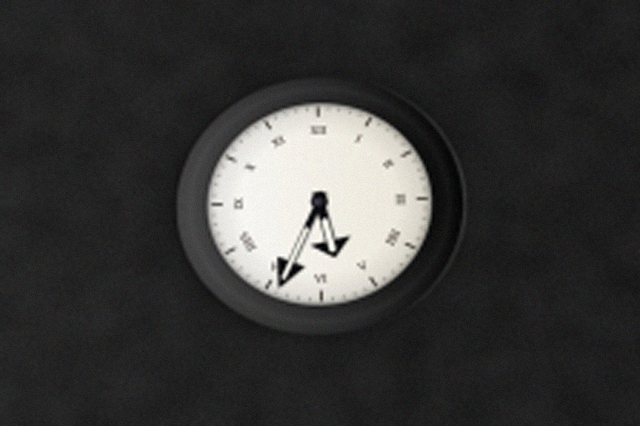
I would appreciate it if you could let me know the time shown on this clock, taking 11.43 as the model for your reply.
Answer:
5.34
